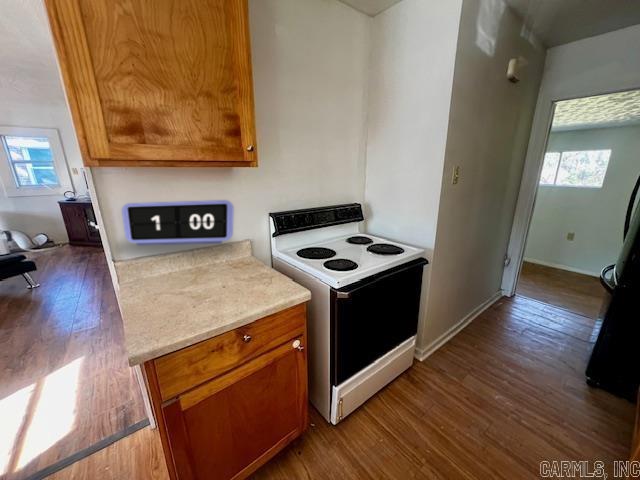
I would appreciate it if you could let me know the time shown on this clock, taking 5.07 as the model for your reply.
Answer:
1.00
